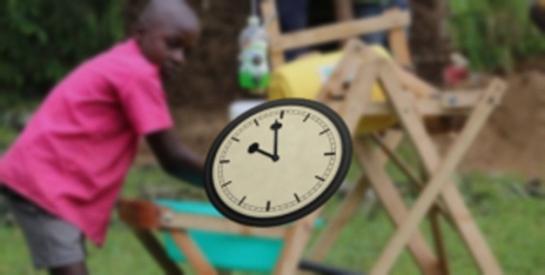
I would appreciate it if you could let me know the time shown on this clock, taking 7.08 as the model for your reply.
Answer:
9.59
